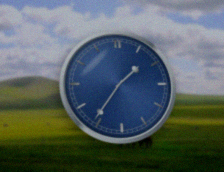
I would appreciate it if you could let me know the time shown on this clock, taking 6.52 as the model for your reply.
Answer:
1.36
